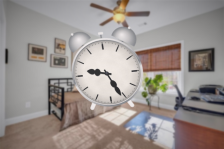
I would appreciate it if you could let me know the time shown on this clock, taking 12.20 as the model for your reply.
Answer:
9.26
